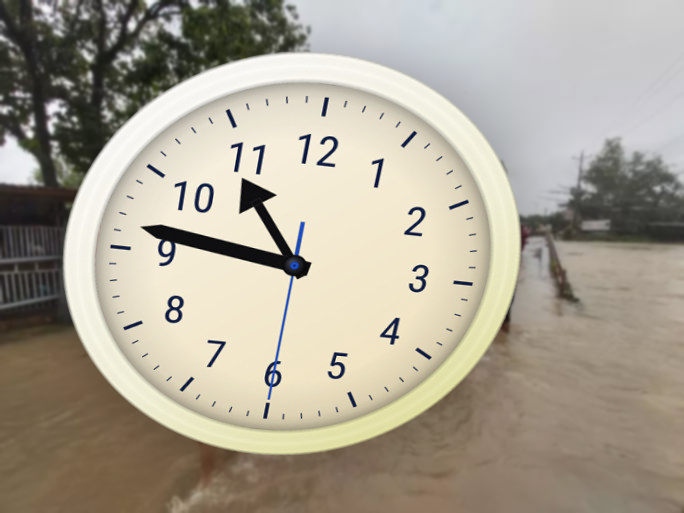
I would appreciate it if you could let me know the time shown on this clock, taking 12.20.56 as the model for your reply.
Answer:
10.46.30
